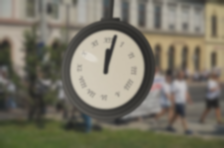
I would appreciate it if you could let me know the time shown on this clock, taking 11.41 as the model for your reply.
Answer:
12.02
